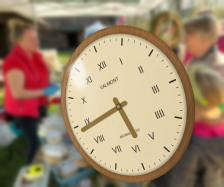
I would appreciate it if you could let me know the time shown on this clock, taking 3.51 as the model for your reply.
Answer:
5.44
